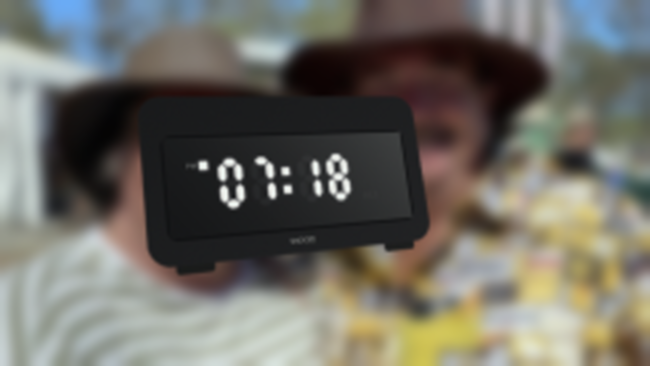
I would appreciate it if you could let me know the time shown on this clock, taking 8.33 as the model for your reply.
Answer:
7.18
